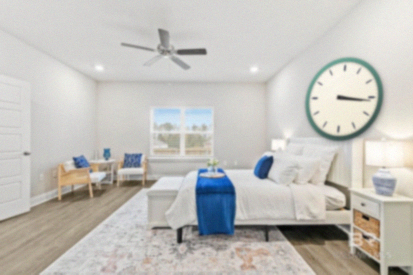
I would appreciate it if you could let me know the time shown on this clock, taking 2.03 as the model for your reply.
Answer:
3.16
